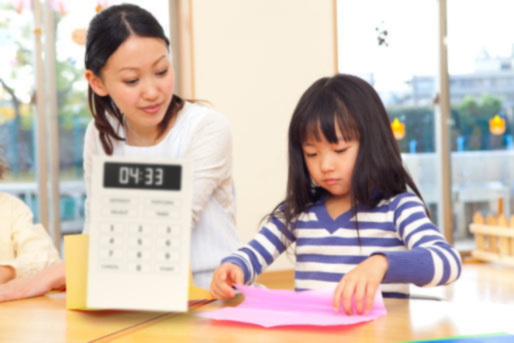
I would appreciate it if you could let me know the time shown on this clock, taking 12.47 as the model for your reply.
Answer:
4.33
